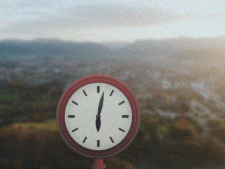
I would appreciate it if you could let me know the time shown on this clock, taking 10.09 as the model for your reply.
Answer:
6.02
